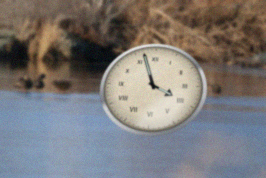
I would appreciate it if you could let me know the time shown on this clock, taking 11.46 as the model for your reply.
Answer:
3.57
